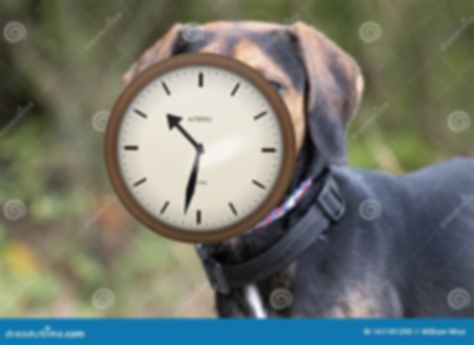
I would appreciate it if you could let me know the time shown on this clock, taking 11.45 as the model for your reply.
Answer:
10.32
